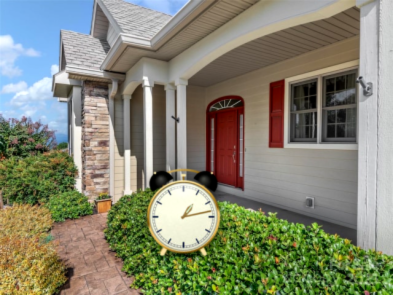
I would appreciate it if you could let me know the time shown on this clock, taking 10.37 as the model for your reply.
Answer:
1.13
